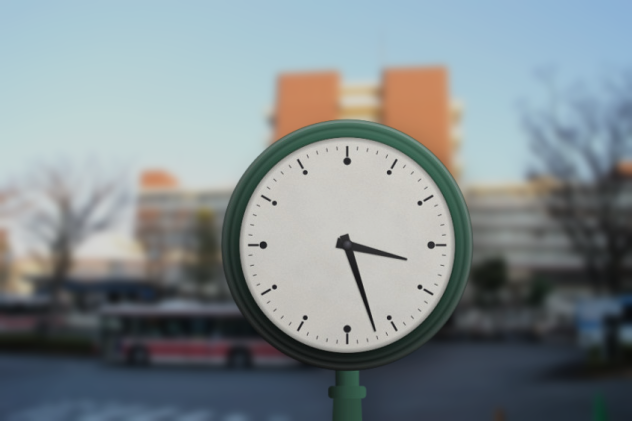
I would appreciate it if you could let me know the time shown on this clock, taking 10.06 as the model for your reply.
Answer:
3.27
